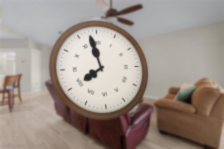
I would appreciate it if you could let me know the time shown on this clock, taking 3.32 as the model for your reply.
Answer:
7.58
